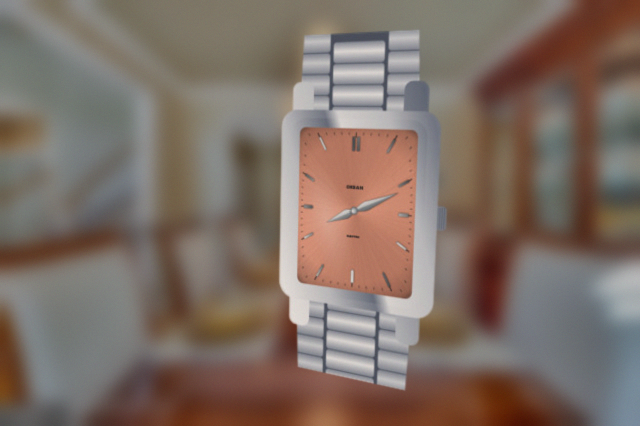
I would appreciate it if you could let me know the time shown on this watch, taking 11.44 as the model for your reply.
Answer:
8.11
